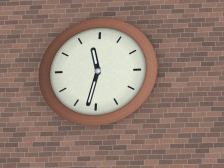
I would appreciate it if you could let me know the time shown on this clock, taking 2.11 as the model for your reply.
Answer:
11.32
